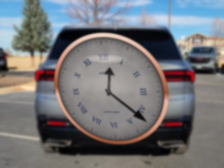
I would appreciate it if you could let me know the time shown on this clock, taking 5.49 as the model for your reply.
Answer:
12.22
